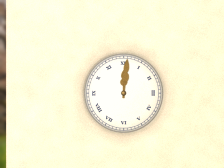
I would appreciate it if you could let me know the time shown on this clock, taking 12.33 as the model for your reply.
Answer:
12.01
